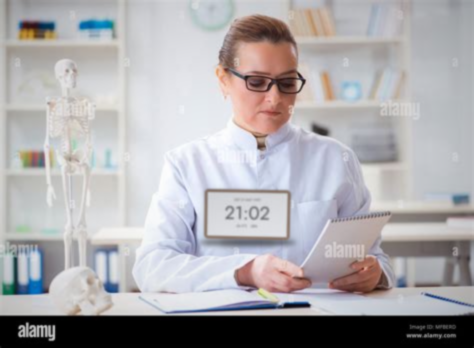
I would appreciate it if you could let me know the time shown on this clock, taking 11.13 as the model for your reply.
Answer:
21.02
